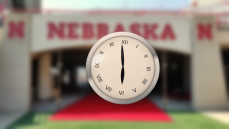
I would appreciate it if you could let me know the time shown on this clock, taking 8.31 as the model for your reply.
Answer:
5.59
